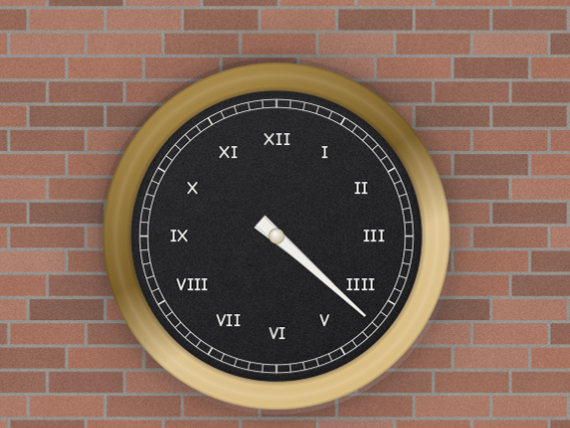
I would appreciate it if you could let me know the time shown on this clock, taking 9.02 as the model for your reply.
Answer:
4.22
